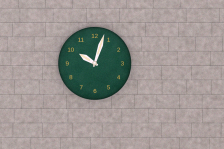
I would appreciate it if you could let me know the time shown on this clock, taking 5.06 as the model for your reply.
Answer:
10.03
